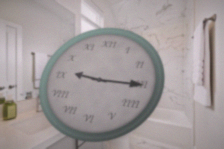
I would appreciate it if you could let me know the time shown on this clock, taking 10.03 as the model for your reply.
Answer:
9.15
